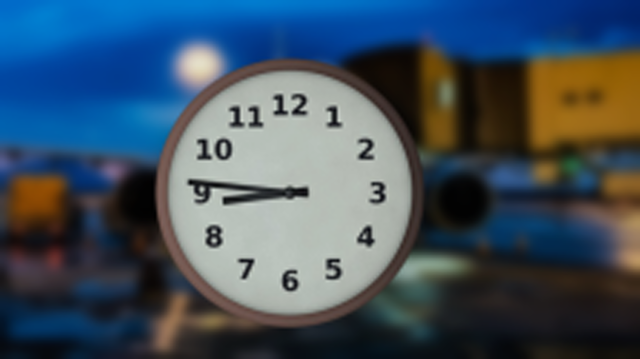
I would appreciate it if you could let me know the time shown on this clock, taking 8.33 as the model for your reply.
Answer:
8.46
